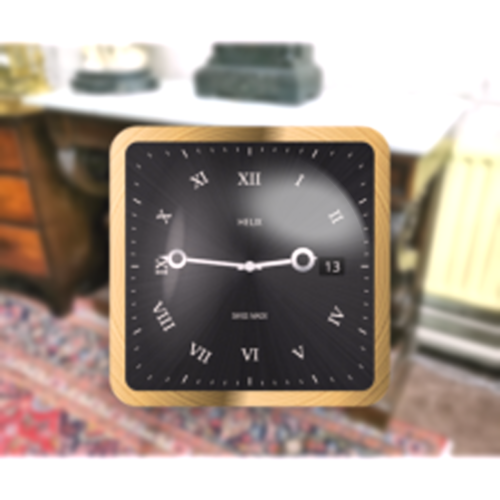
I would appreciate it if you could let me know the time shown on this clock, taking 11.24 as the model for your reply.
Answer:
2.46
